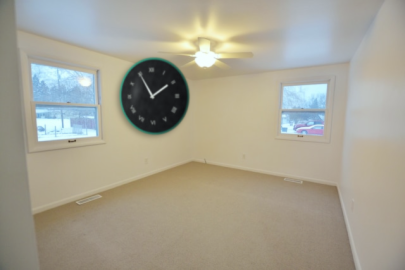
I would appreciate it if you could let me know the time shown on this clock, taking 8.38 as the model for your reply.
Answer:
1.55
